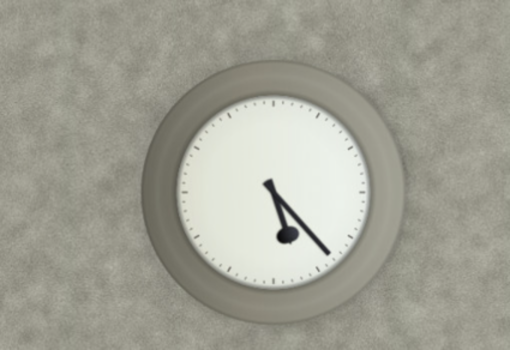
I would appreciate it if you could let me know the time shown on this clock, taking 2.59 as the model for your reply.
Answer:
5.23
